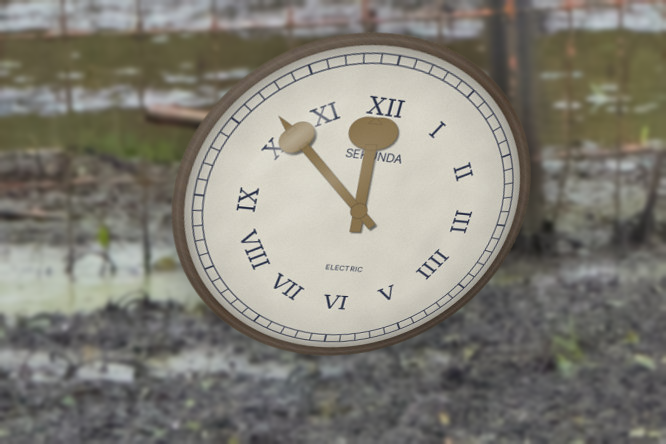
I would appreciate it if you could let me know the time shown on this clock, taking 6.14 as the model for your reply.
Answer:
11.52
